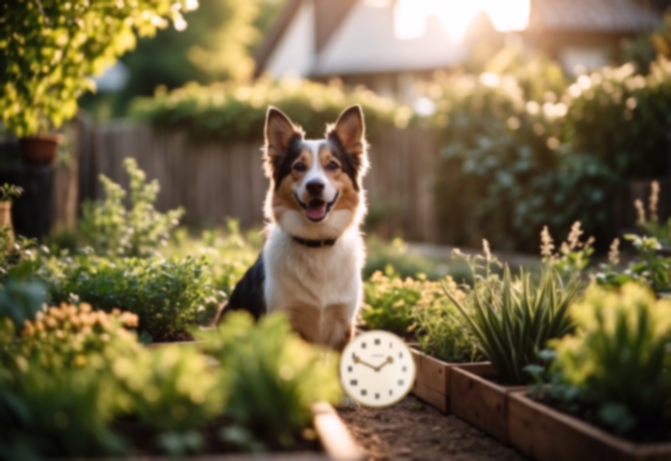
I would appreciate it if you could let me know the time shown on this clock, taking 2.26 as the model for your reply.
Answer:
1.49
